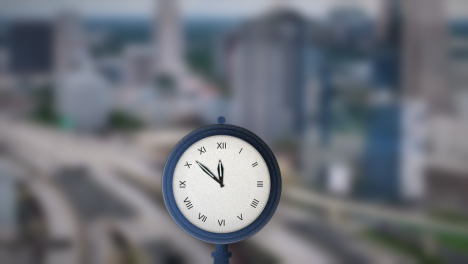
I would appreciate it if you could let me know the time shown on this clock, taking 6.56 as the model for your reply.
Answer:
11.52
